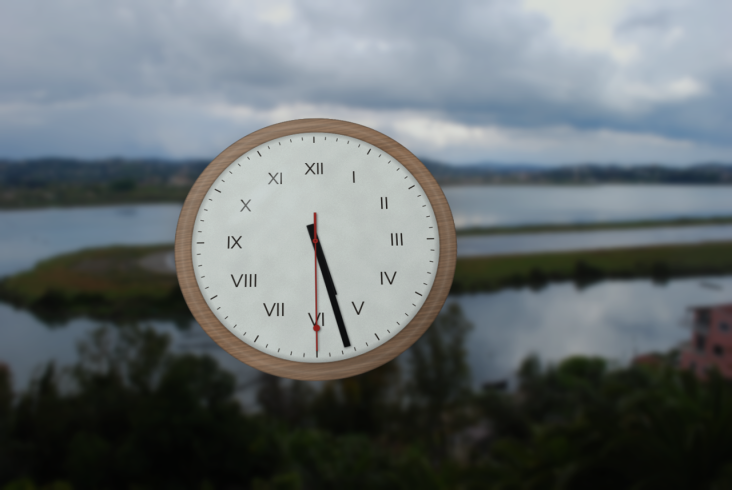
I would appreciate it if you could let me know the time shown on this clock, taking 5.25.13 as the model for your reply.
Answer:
5.27.30
